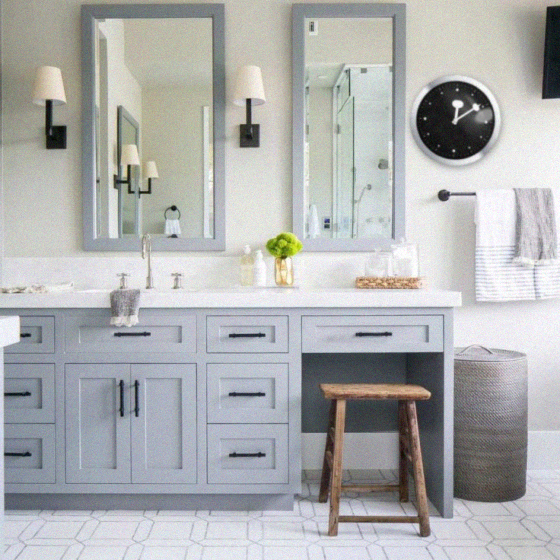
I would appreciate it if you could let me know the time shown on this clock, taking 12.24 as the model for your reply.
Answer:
12.09
